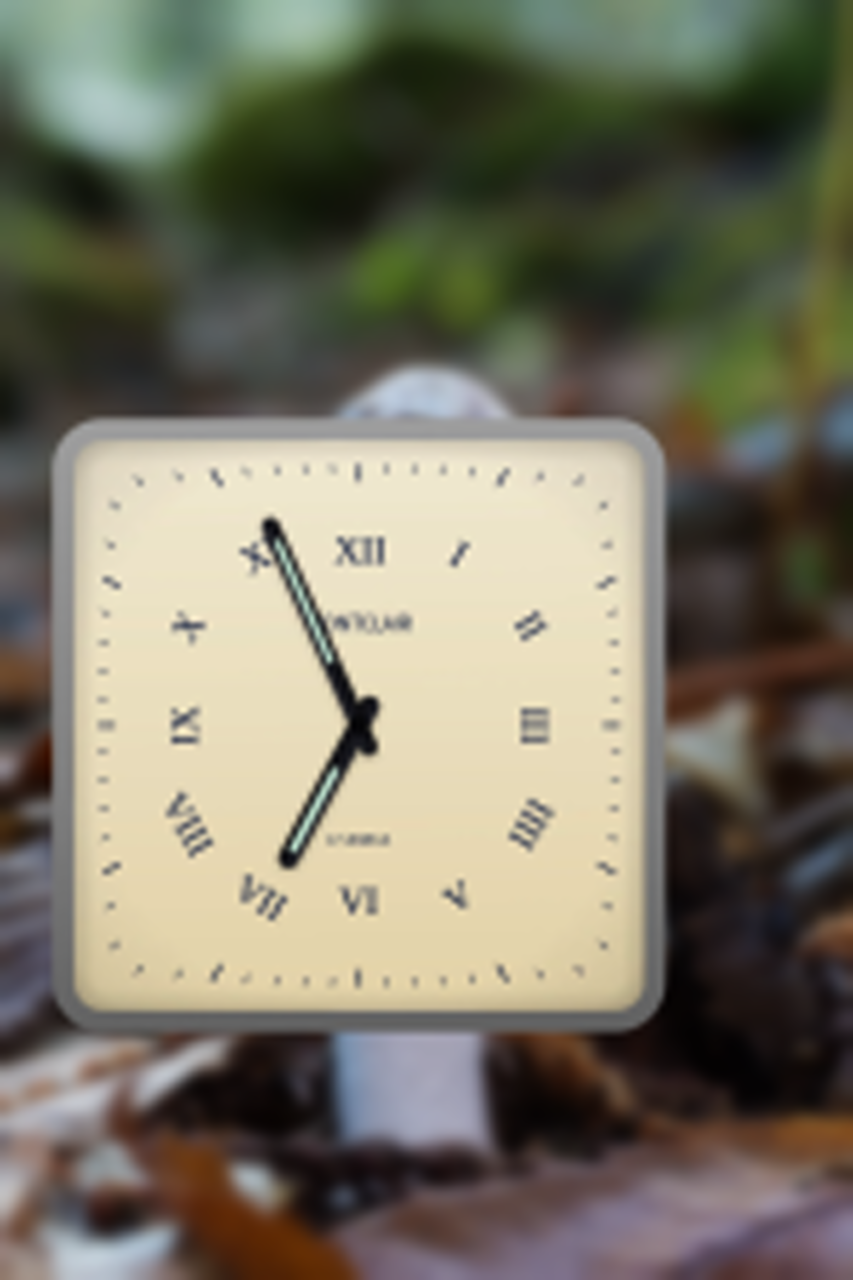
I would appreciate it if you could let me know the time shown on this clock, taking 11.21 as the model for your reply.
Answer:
6.56
